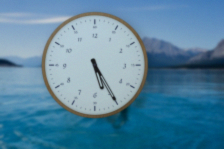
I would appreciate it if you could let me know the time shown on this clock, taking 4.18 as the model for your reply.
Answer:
5.25
